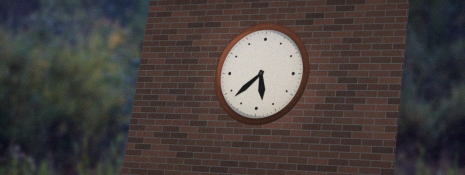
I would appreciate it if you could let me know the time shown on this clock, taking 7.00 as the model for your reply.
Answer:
5.38
